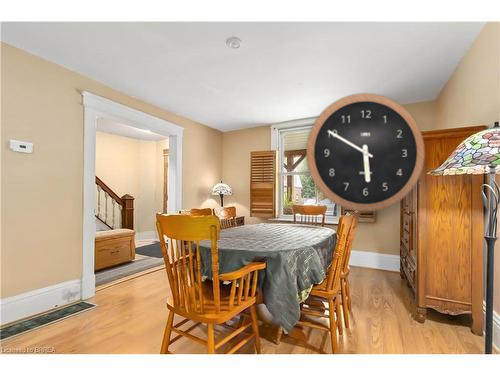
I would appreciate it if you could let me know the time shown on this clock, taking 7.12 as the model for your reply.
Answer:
5.50
